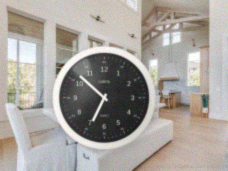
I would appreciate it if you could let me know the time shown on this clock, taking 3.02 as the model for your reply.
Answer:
6.52
